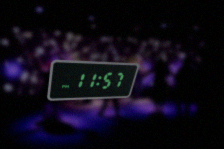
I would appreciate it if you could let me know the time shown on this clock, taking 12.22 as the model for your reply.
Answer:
11.57
